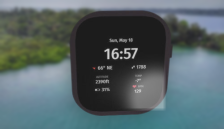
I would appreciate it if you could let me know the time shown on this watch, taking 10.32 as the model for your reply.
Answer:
16.57
